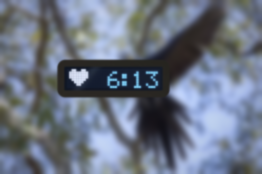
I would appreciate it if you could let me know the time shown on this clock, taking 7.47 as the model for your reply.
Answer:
6.13
